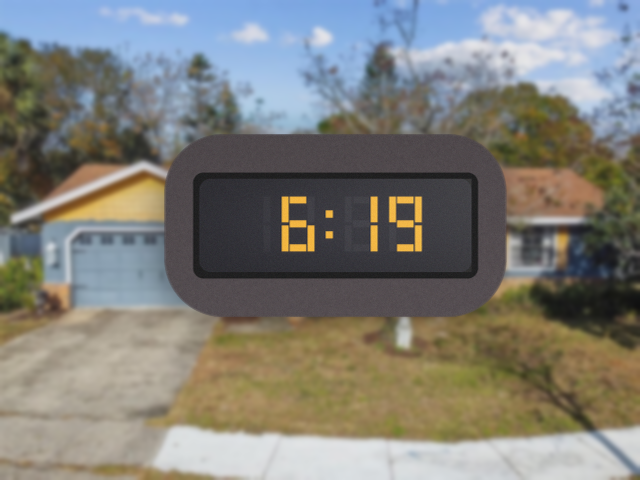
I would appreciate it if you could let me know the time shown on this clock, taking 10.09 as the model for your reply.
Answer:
6.19
